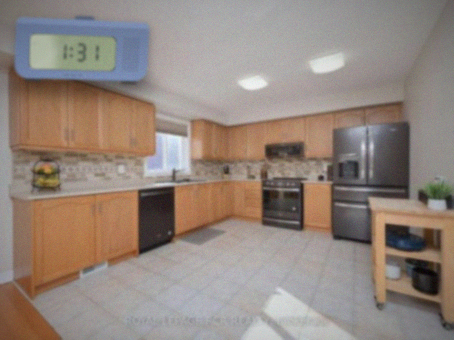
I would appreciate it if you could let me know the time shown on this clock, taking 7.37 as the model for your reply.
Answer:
1.31
